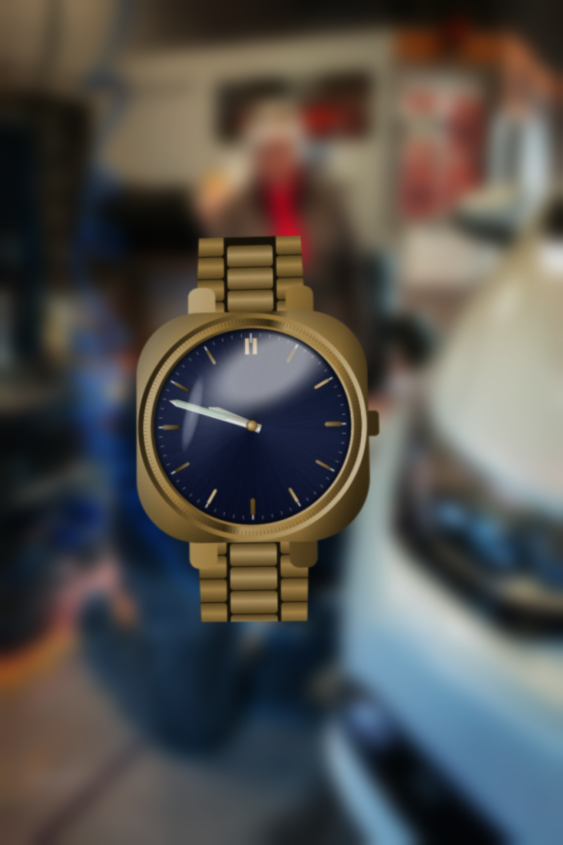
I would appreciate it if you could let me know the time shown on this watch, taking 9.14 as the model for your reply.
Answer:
9.48
